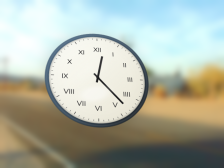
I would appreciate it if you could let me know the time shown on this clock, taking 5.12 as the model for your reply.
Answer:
12.23
